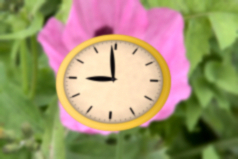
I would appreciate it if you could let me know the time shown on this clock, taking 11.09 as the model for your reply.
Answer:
8.59
